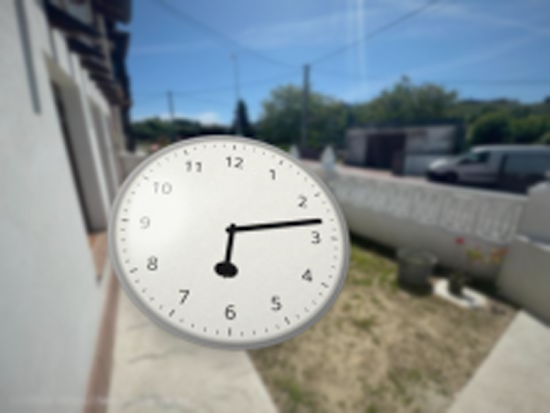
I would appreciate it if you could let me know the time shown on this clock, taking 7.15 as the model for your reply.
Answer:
6.13
